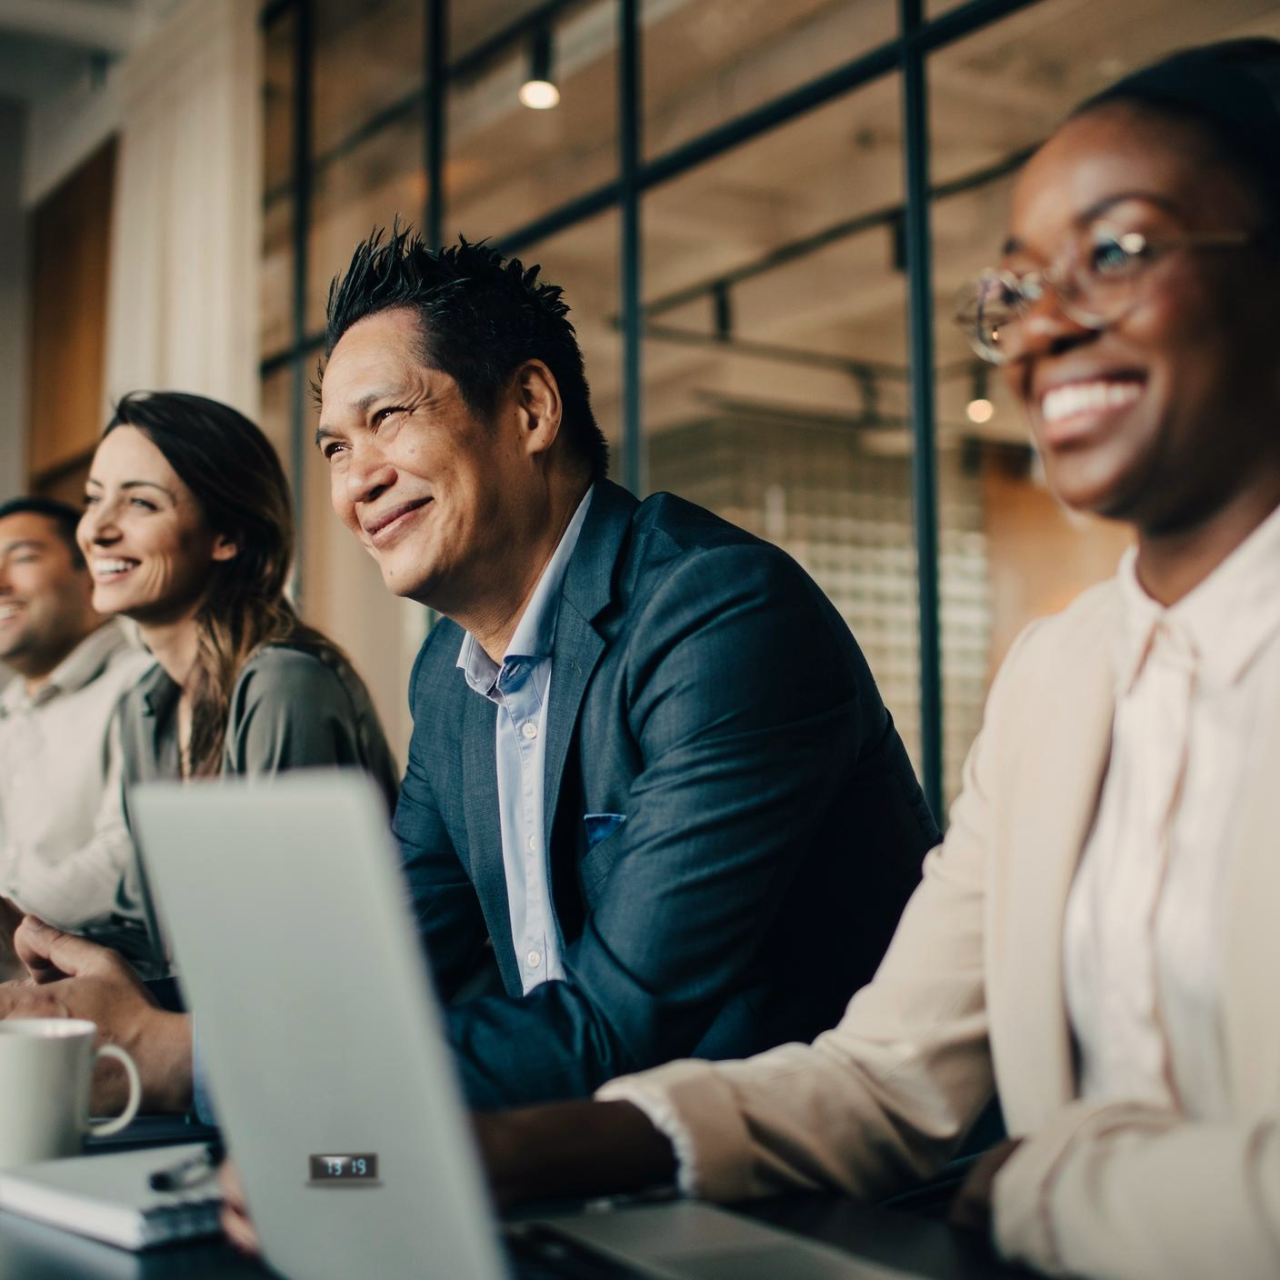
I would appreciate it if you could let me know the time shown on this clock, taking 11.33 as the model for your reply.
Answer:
13.19
